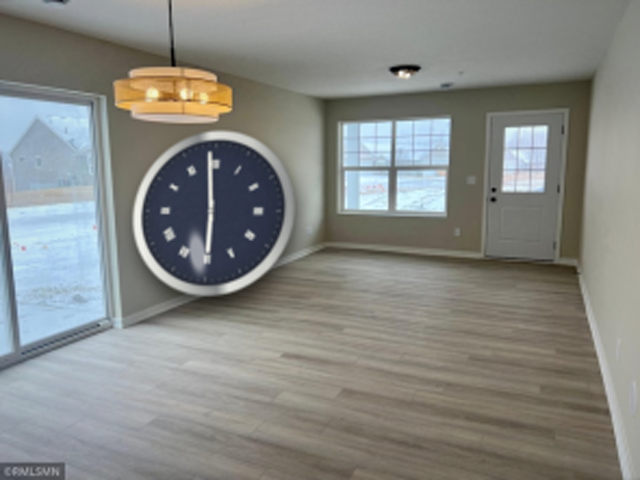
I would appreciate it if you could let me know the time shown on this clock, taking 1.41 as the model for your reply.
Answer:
5.59
